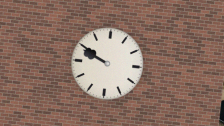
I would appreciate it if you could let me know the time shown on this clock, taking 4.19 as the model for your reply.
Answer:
9.49
